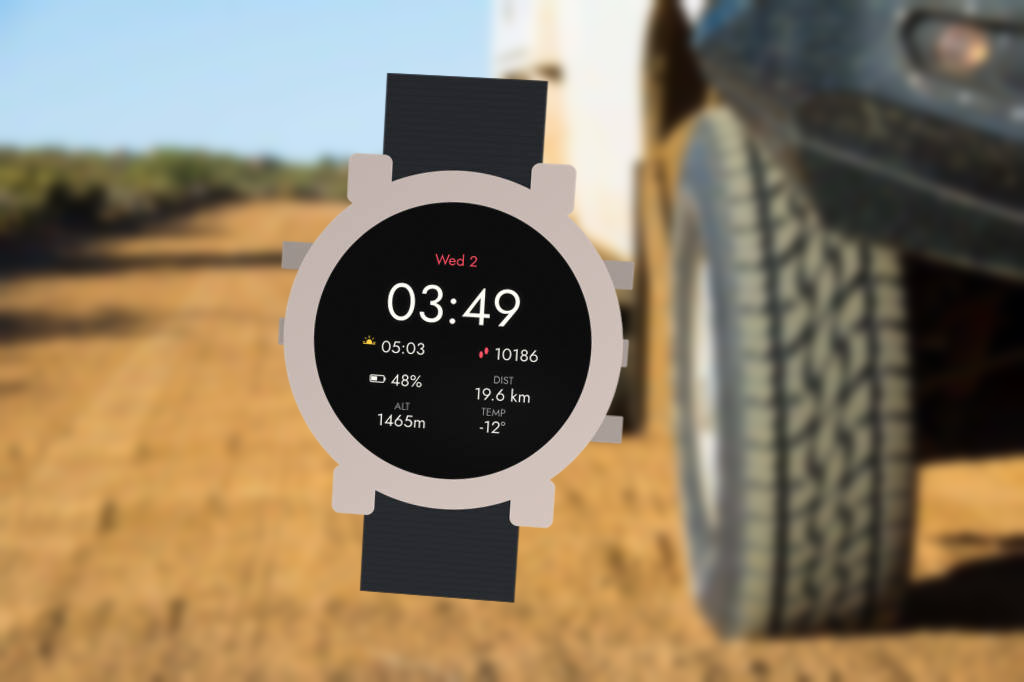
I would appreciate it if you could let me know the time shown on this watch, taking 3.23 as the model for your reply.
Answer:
3.49
